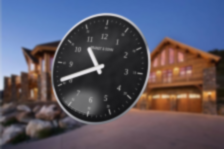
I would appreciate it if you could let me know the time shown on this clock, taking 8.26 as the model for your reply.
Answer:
10.41
